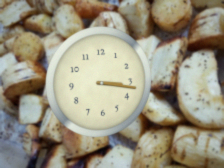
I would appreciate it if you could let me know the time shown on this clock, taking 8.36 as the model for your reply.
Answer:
3.17
